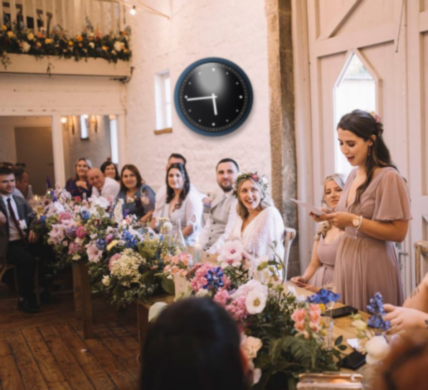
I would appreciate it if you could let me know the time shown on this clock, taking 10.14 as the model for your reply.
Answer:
5.44
